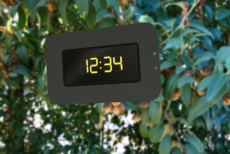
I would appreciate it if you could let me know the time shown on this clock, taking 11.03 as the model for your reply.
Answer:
12.34
